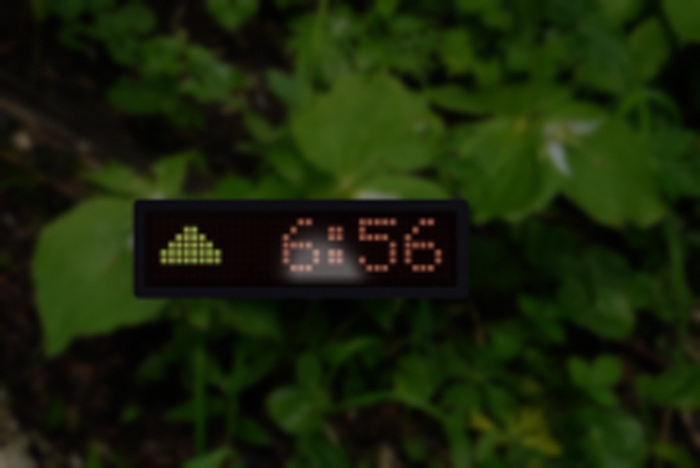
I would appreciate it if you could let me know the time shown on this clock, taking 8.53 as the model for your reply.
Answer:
6.56
